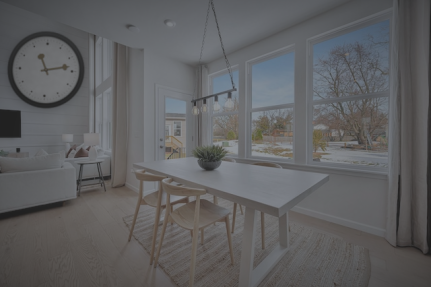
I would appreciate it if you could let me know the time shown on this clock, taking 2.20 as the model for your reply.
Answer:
11.13
